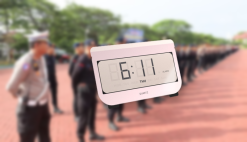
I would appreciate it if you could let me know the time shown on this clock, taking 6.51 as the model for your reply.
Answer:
6.11
